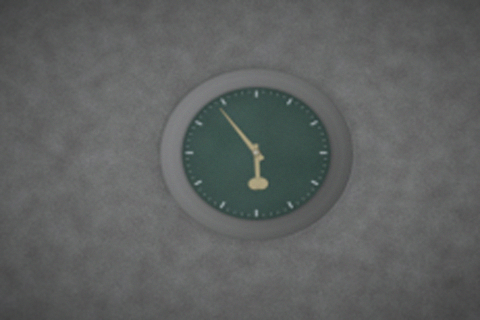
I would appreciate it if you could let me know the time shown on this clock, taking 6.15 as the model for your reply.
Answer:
5.54
